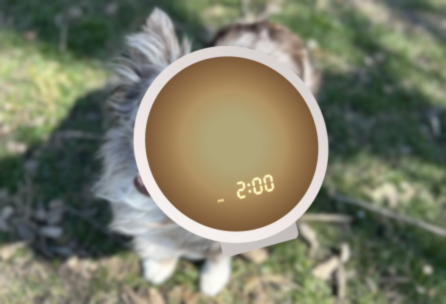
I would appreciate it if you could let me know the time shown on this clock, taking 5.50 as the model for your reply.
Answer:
2.00
